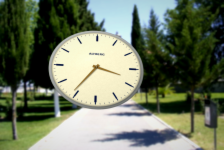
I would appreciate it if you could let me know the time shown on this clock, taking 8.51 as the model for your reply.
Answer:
3.36
